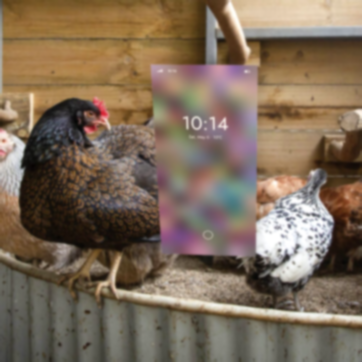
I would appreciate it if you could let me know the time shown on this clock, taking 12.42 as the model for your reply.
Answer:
10.14
